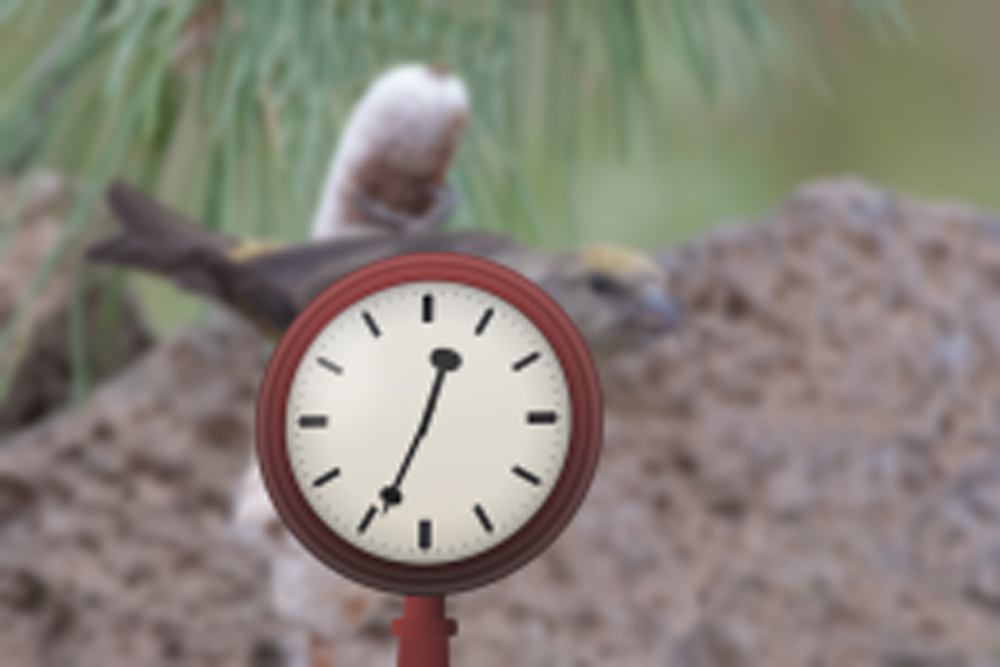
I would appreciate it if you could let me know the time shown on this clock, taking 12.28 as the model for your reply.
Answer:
12.34
